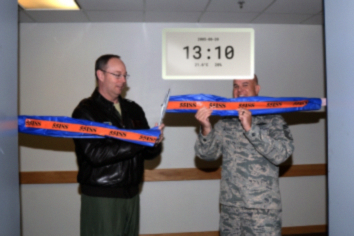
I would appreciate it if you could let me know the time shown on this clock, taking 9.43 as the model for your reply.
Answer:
13.10
